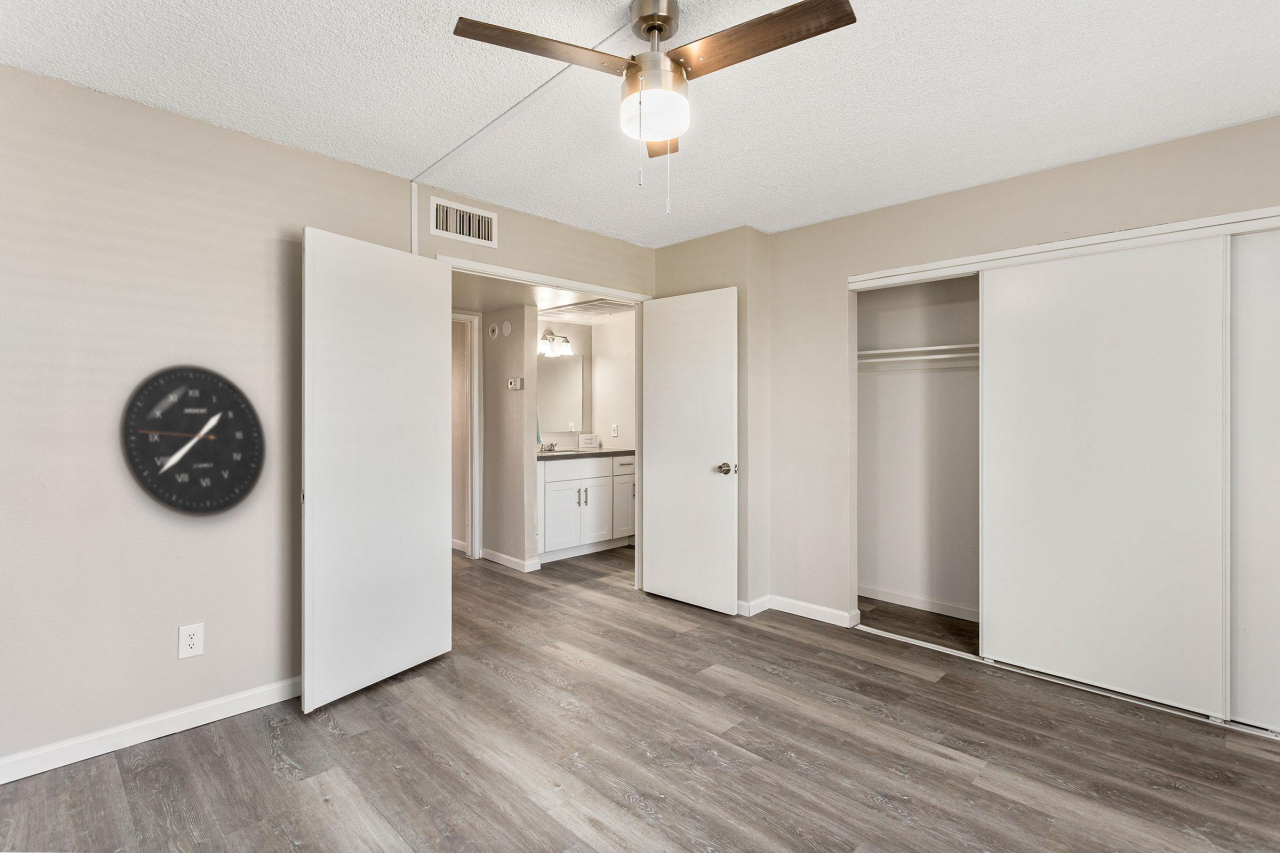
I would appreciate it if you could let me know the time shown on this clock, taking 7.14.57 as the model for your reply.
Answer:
1.38.46
